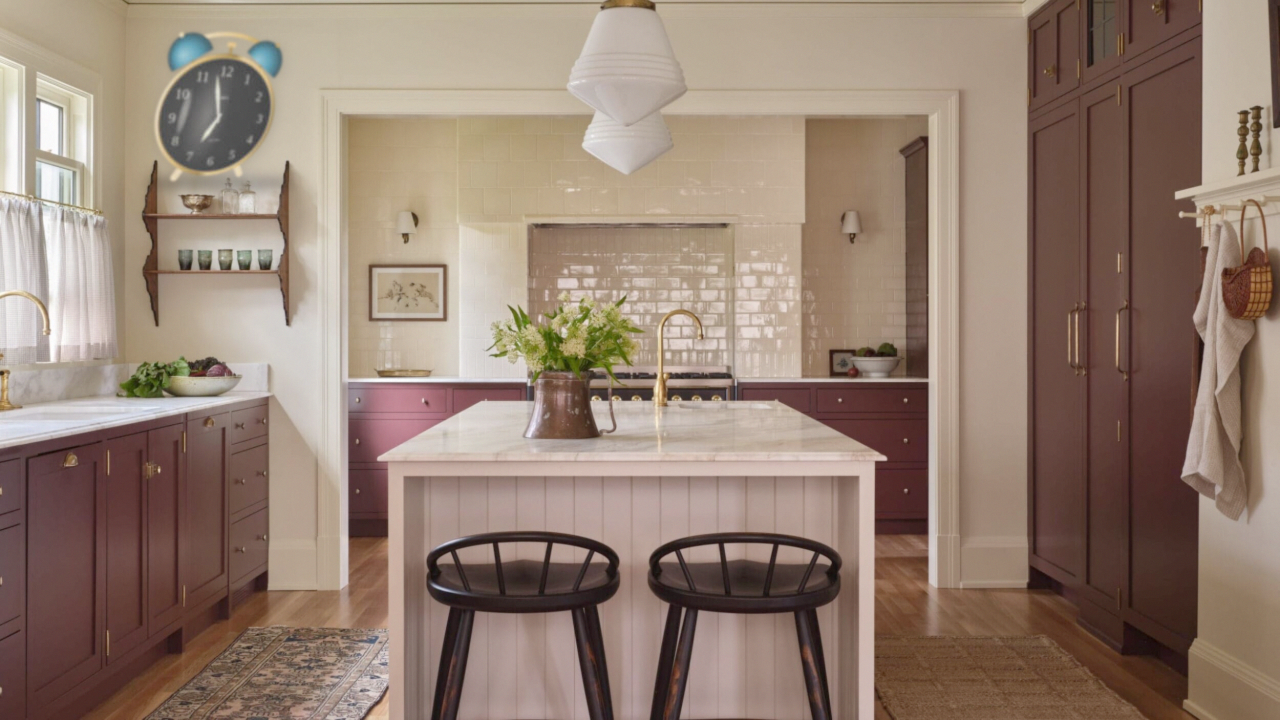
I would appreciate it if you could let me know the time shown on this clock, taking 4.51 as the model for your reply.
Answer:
6.58
